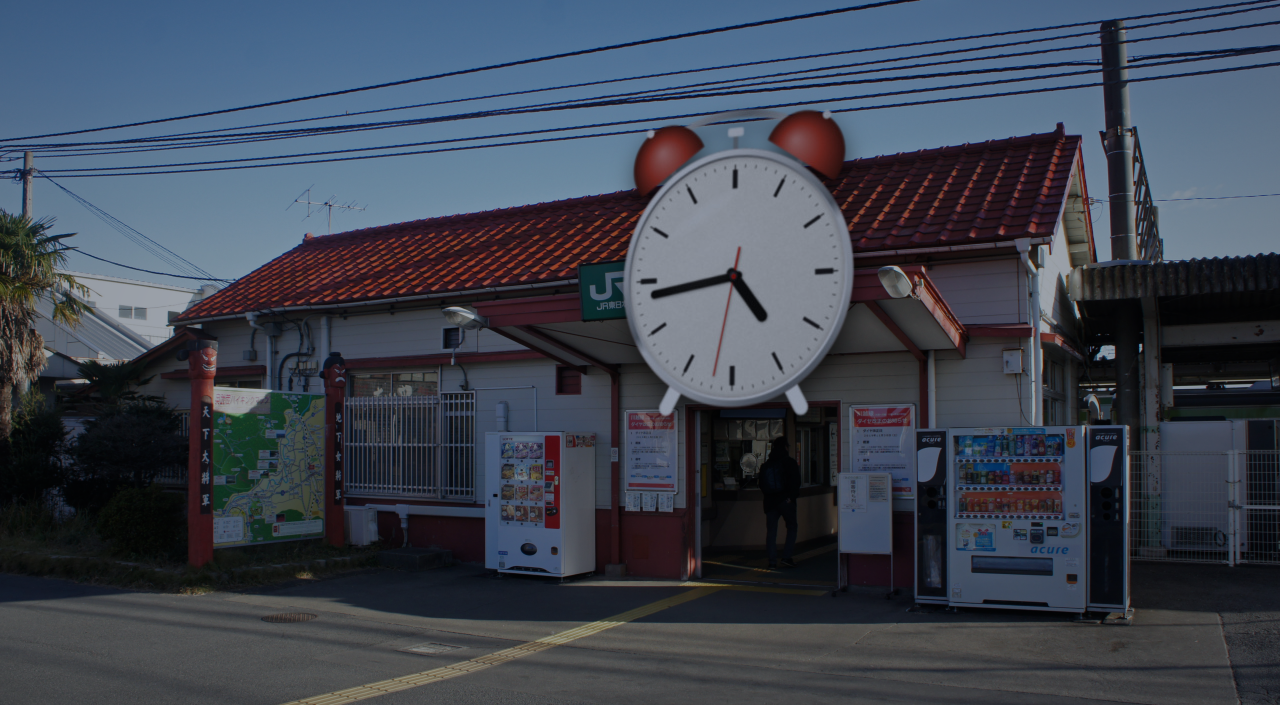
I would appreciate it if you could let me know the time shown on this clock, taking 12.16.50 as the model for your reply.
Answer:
4.43.32
